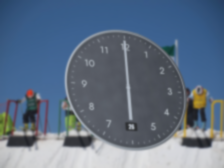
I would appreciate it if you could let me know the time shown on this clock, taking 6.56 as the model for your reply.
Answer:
6.00
